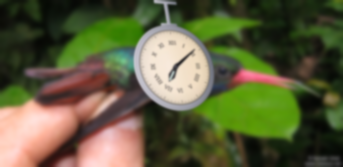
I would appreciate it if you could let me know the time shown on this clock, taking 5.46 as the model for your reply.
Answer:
7.09
